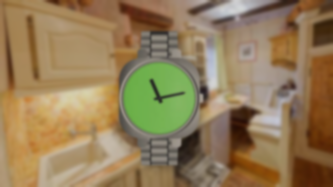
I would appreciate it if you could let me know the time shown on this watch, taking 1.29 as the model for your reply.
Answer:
11.13
